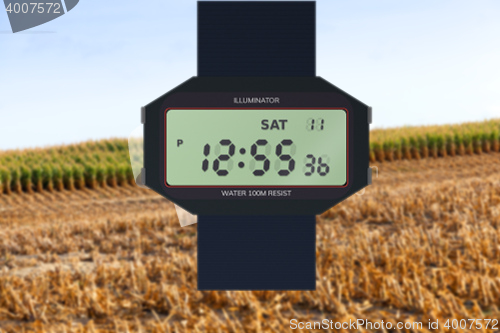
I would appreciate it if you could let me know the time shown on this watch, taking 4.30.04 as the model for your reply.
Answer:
12.55.36
